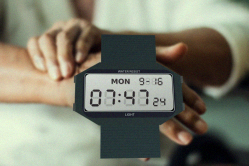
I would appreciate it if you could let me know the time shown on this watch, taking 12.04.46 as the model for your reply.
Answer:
7.47.24
